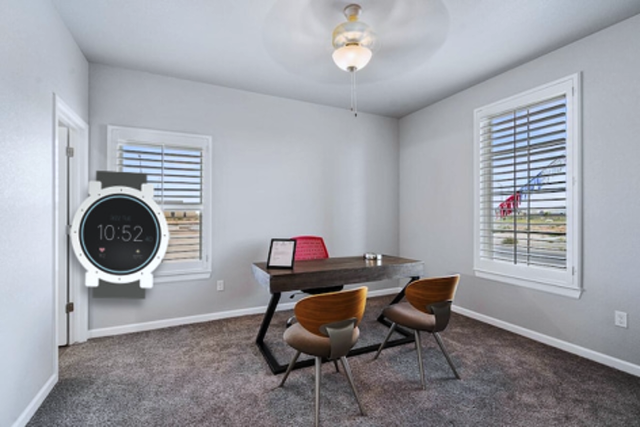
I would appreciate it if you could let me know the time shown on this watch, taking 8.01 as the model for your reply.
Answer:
10.52
